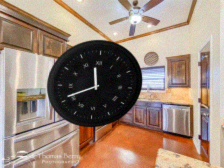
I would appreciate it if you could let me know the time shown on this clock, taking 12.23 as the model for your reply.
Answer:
11.41
